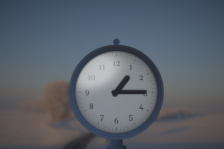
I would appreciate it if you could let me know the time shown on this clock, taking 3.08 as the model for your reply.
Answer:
1.15
